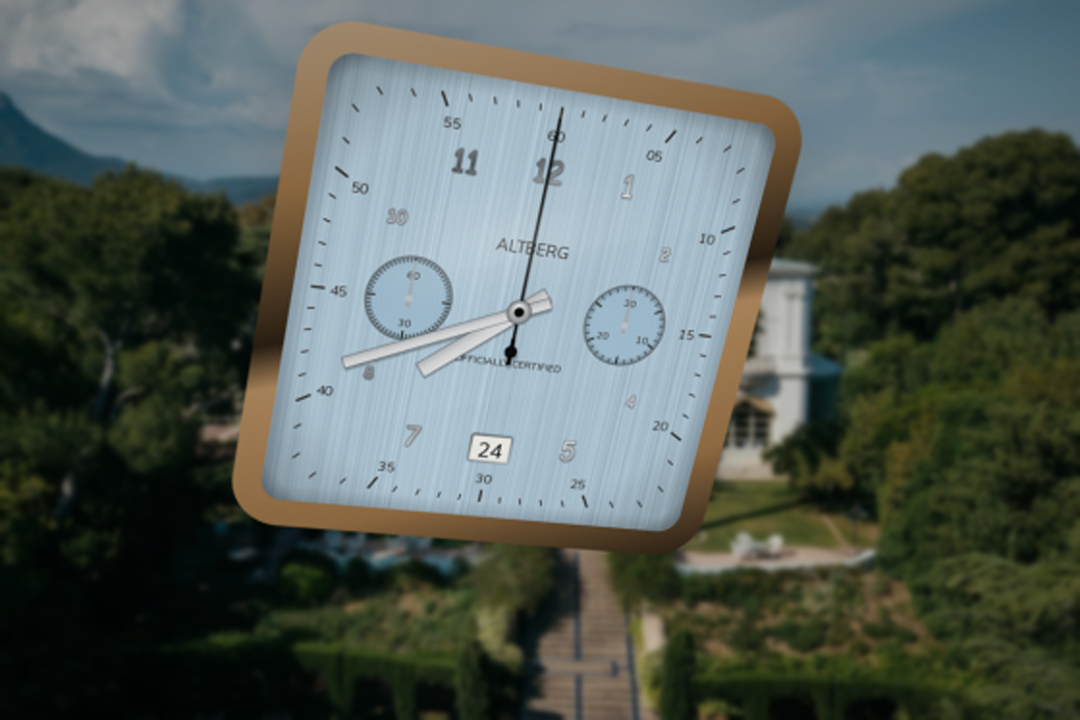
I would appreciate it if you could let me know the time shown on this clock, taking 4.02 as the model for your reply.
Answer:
7.41
